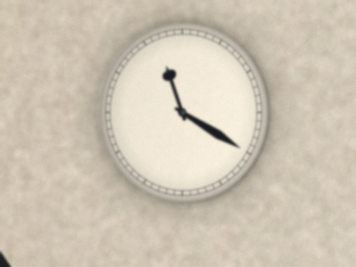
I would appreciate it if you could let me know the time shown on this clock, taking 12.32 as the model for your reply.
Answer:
11.20
